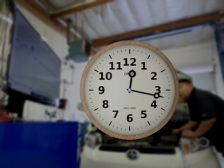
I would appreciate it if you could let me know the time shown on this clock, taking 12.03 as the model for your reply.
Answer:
12.17
